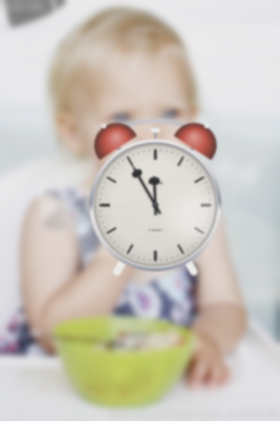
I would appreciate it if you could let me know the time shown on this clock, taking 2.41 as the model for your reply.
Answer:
11.55
